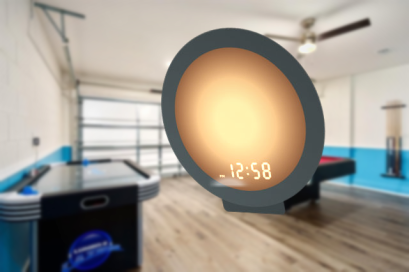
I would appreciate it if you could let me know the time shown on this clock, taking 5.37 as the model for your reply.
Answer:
12.58
